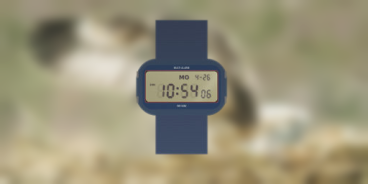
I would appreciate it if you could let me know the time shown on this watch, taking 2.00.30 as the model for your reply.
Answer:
10.54.06
